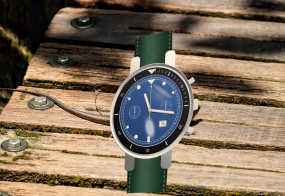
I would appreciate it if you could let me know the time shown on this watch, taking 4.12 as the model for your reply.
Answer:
11.17
